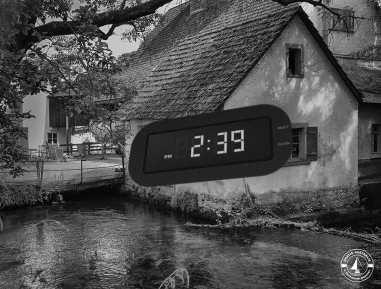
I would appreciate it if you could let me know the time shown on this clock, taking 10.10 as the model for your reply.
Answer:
2.39
